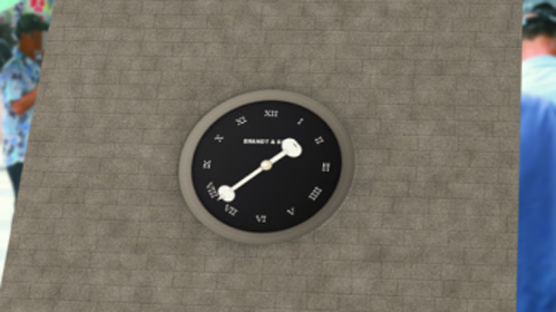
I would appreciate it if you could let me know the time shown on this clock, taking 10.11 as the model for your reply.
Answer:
1.38
